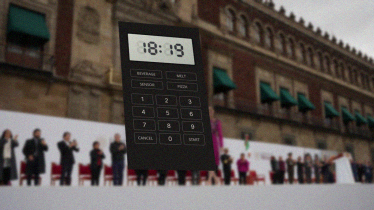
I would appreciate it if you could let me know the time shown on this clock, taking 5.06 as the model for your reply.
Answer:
18.19
